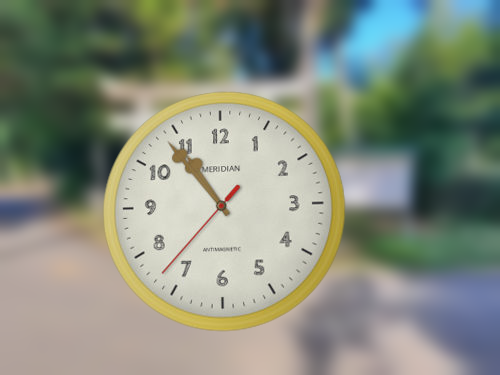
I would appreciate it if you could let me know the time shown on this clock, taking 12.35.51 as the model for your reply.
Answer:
10.53.37
